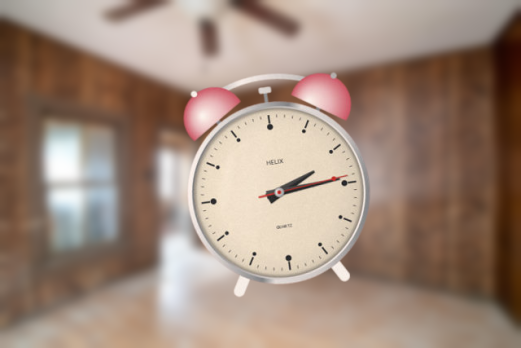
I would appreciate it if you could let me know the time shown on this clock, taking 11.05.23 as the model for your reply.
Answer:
2.14.14
